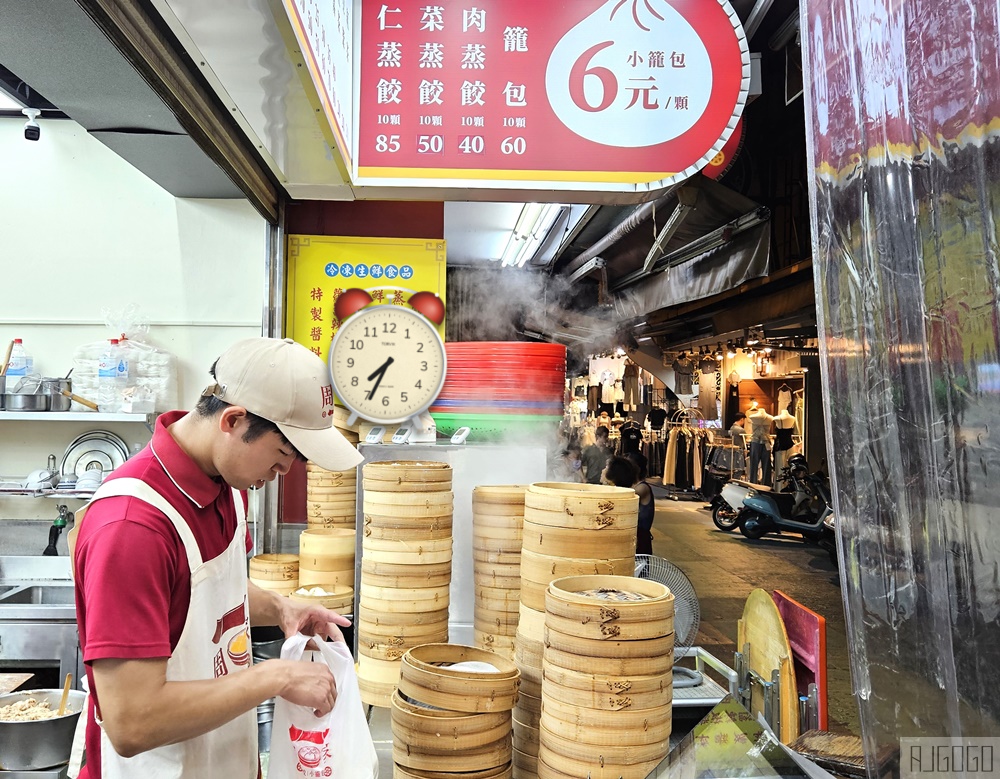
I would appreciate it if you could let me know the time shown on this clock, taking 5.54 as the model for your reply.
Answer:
7.34
